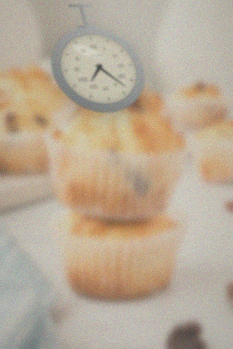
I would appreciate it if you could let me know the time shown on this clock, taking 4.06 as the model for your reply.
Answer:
7.23
